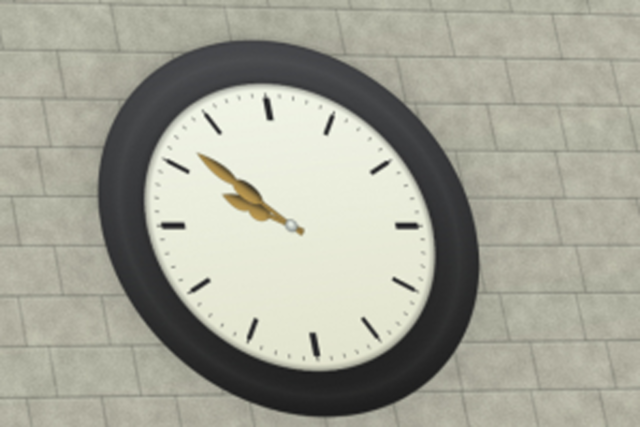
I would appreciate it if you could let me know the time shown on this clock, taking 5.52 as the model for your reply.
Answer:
9.52
